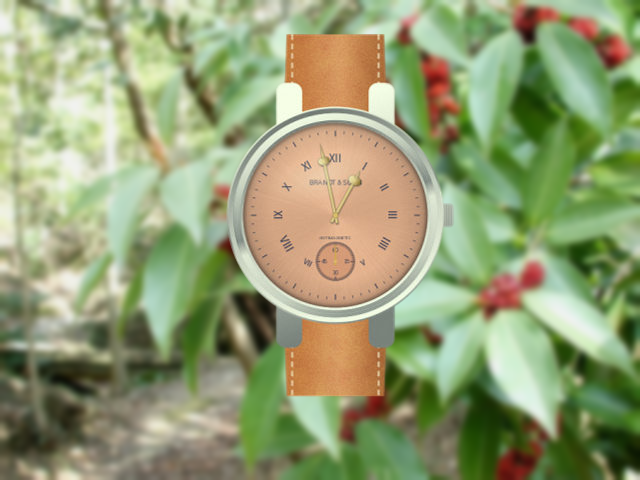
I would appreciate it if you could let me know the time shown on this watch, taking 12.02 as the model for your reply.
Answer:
12.58
